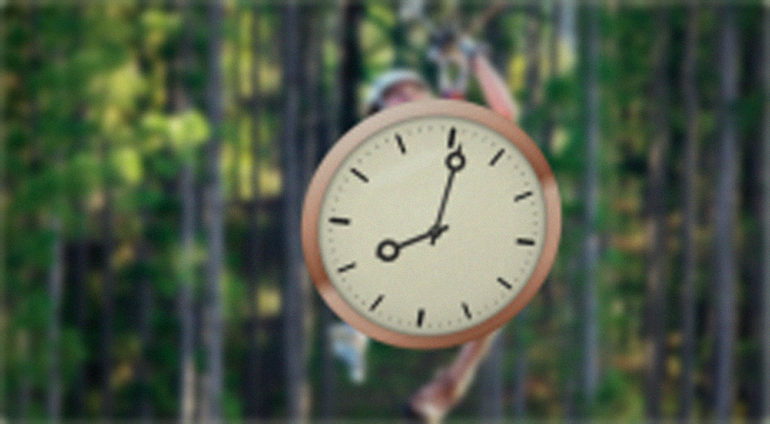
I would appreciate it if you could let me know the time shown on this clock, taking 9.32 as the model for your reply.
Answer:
8.01
